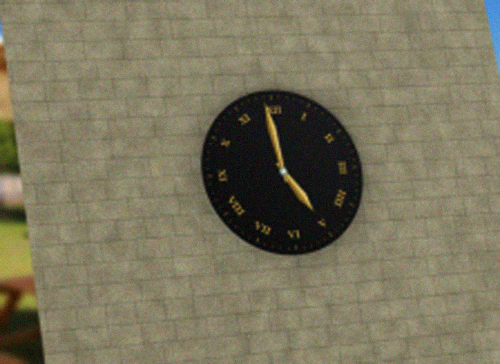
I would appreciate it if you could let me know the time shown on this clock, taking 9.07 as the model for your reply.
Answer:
4.59
